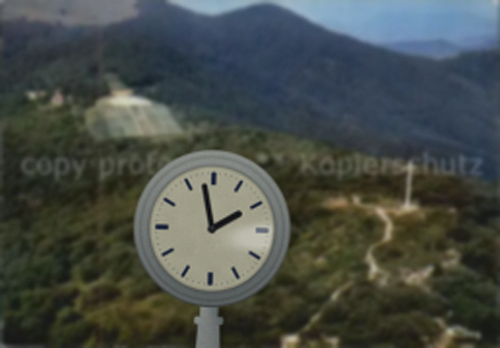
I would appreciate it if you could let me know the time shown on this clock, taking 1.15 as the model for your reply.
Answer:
1.58
